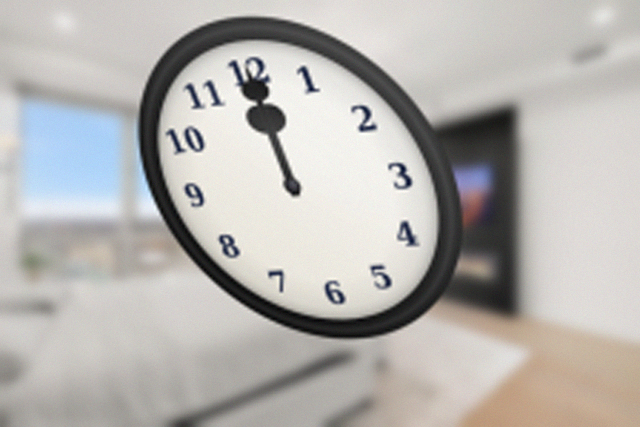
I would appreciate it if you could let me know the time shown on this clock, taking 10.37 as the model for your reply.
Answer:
12.00
